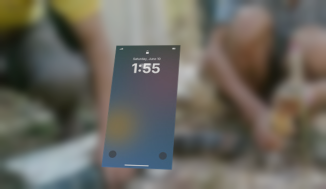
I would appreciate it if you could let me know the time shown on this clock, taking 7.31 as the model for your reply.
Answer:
1.55
